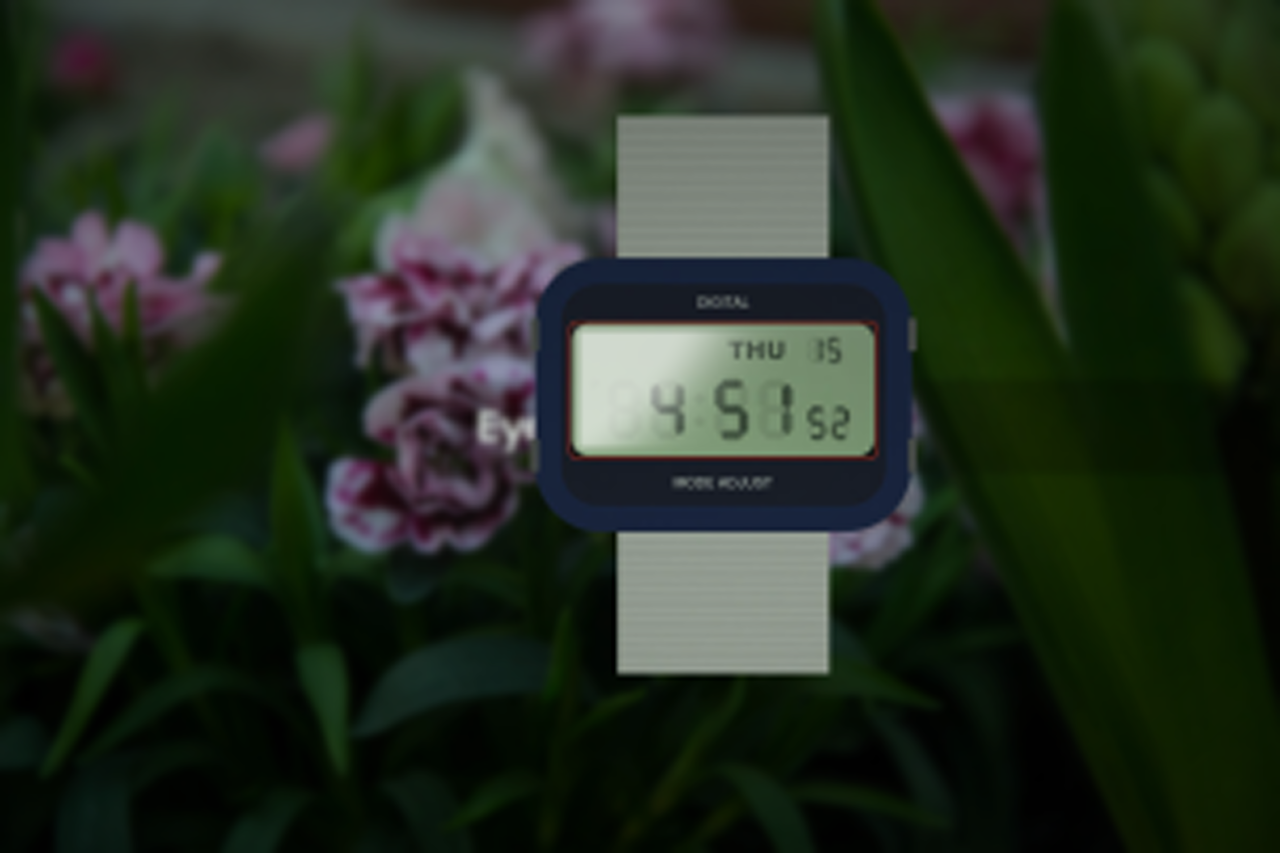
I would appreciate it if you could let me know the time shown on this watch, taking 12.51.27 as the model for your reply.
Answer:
4.51.52
